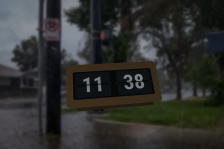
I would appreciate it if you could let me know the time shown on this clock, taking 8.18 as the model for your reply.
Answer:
11.38
